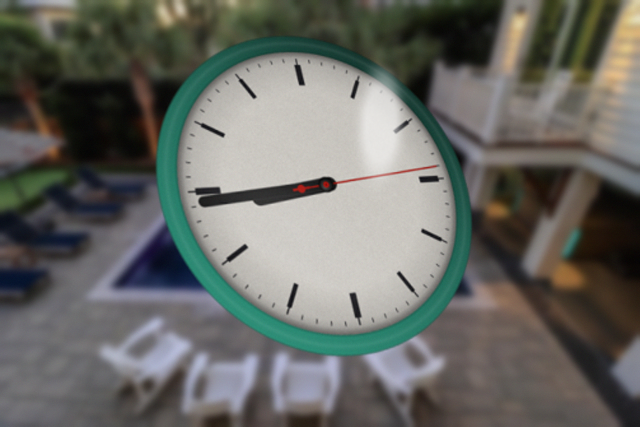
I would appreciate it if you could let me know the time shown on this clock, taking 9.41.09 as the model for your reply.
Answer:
8.44.14
